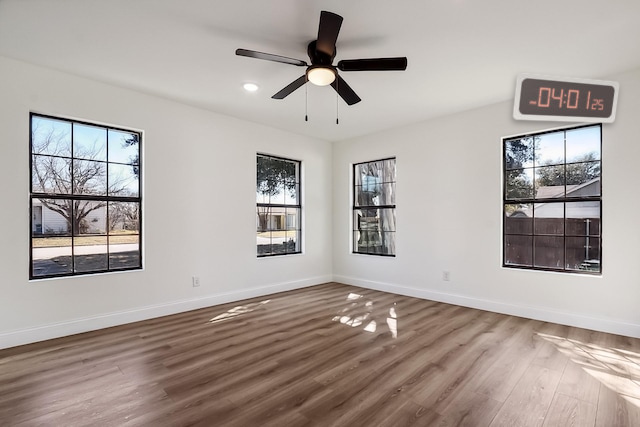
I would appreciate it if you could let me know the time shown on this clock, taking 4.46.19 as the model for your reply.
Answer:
4.01.25
